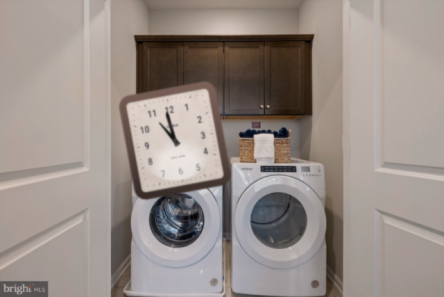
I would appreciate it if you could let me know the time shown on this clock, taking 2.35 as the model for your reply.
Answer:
10.59
